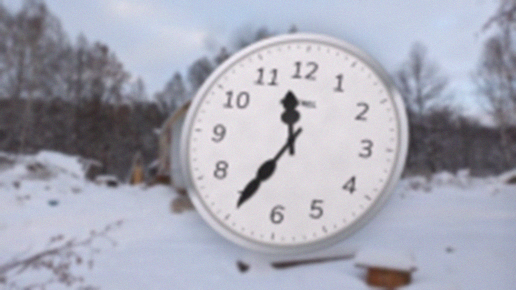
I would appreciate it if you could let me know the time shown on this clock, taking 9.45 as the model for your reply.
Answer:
11.35
